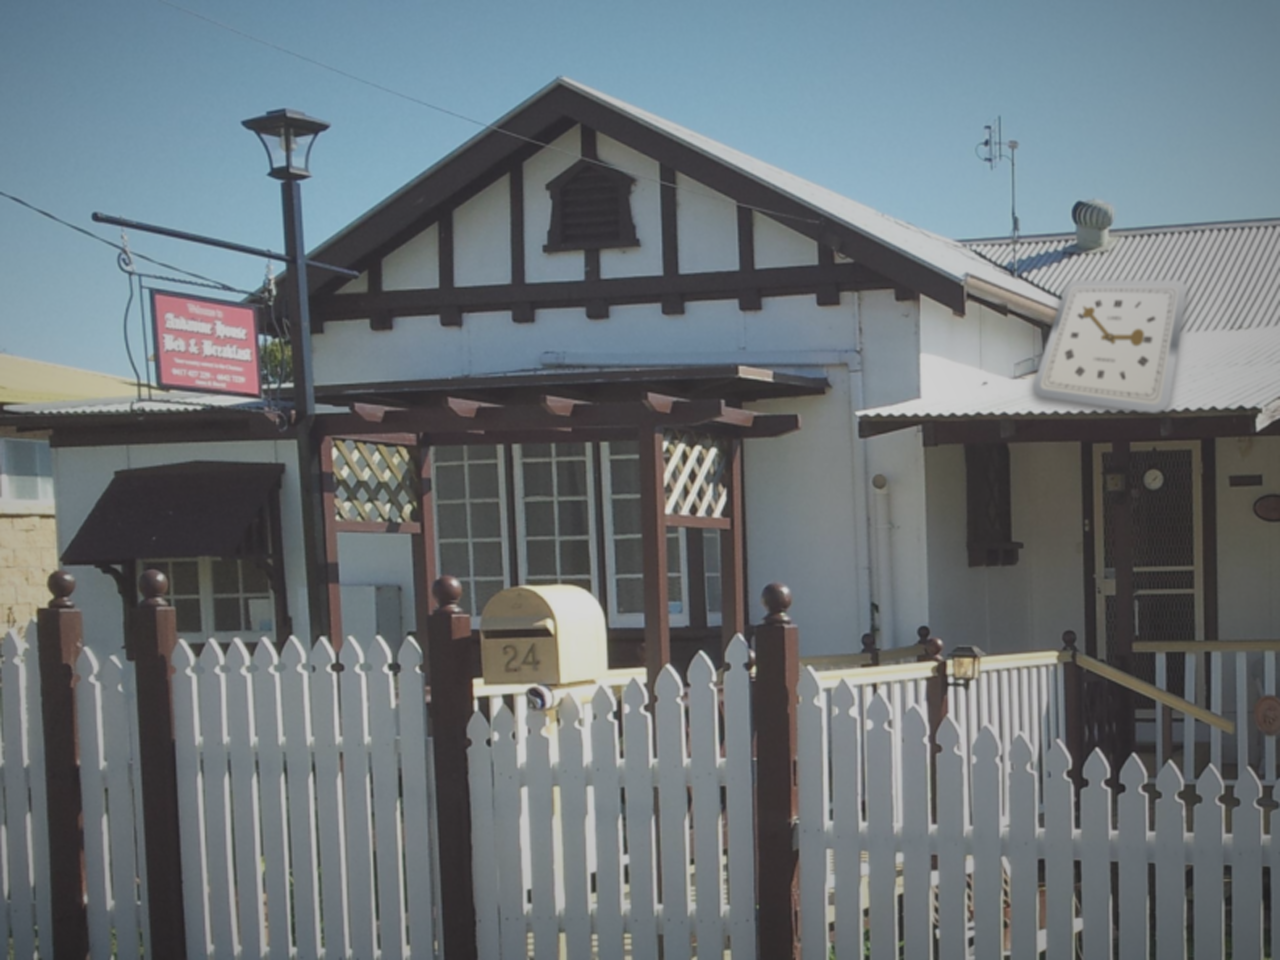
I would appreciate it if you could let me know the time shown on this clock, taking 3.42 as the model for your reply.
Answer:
2.52
